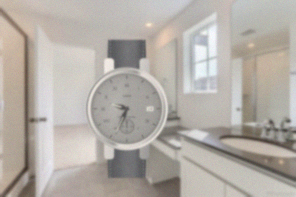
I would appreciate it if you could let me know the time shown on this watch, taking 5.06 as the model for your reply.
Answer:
9.34
